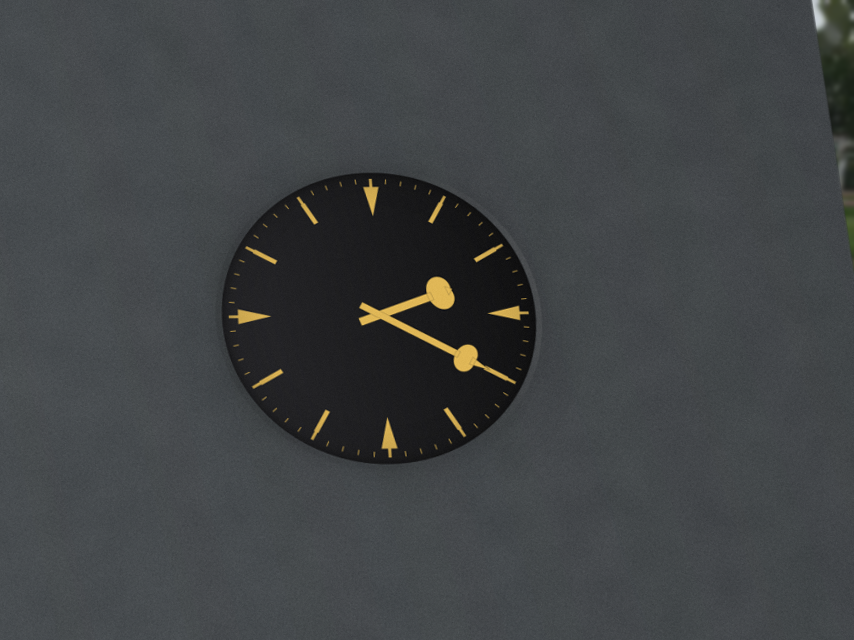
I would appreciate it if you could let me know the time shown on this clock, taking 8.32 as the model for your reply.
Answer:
2.20
